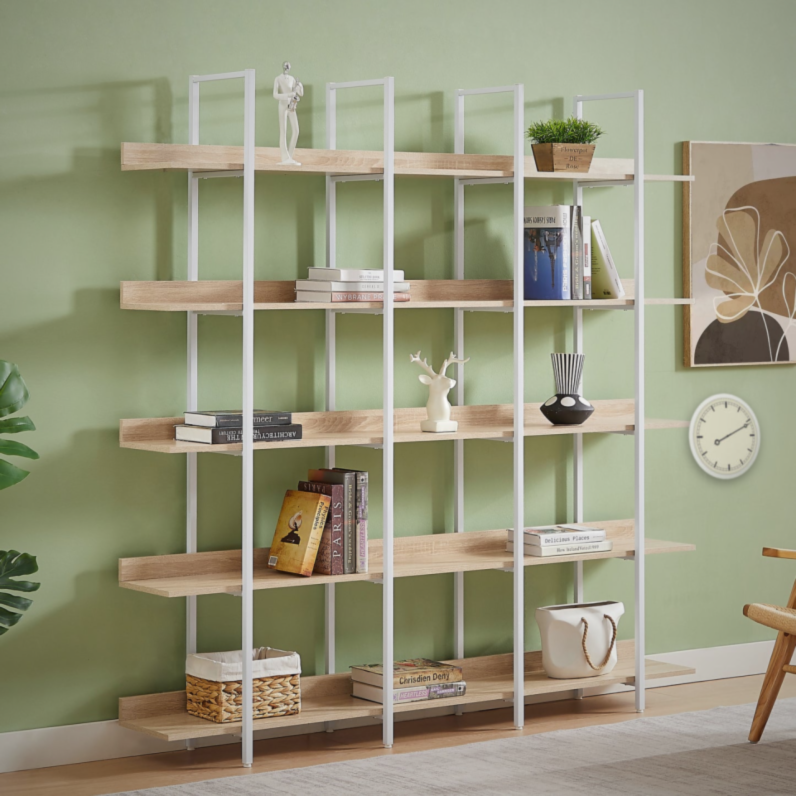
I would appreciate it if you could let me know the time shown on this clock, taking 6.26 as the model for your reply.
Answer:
8.11
